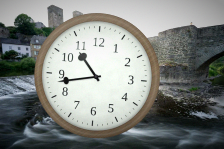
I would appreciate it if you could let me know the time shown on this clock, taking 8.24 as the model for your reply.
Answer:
10.43
